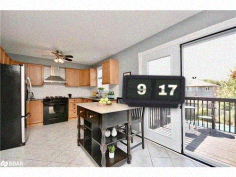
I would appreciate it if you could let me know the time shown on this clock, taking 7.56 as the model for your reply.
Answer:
9.17
